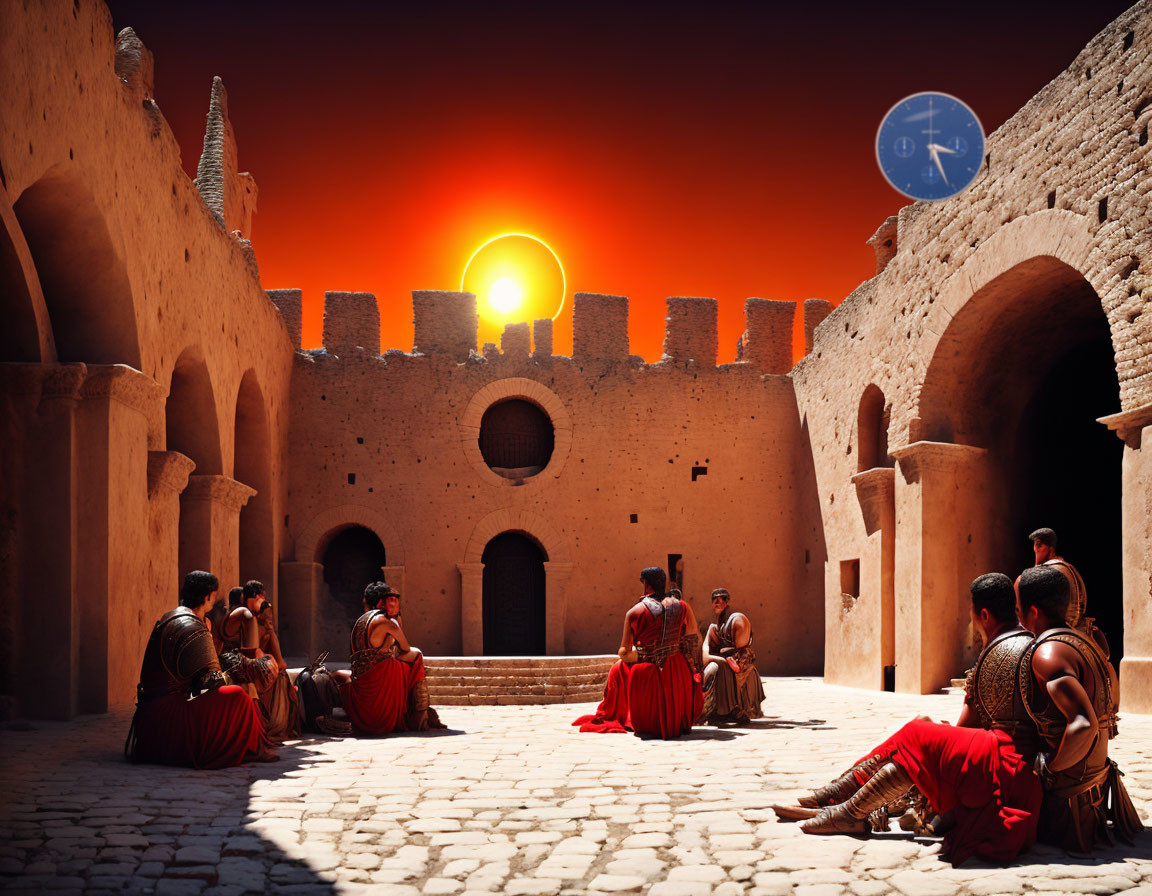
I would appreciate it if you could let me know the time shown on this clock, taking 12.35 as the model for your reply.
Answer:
3.26
